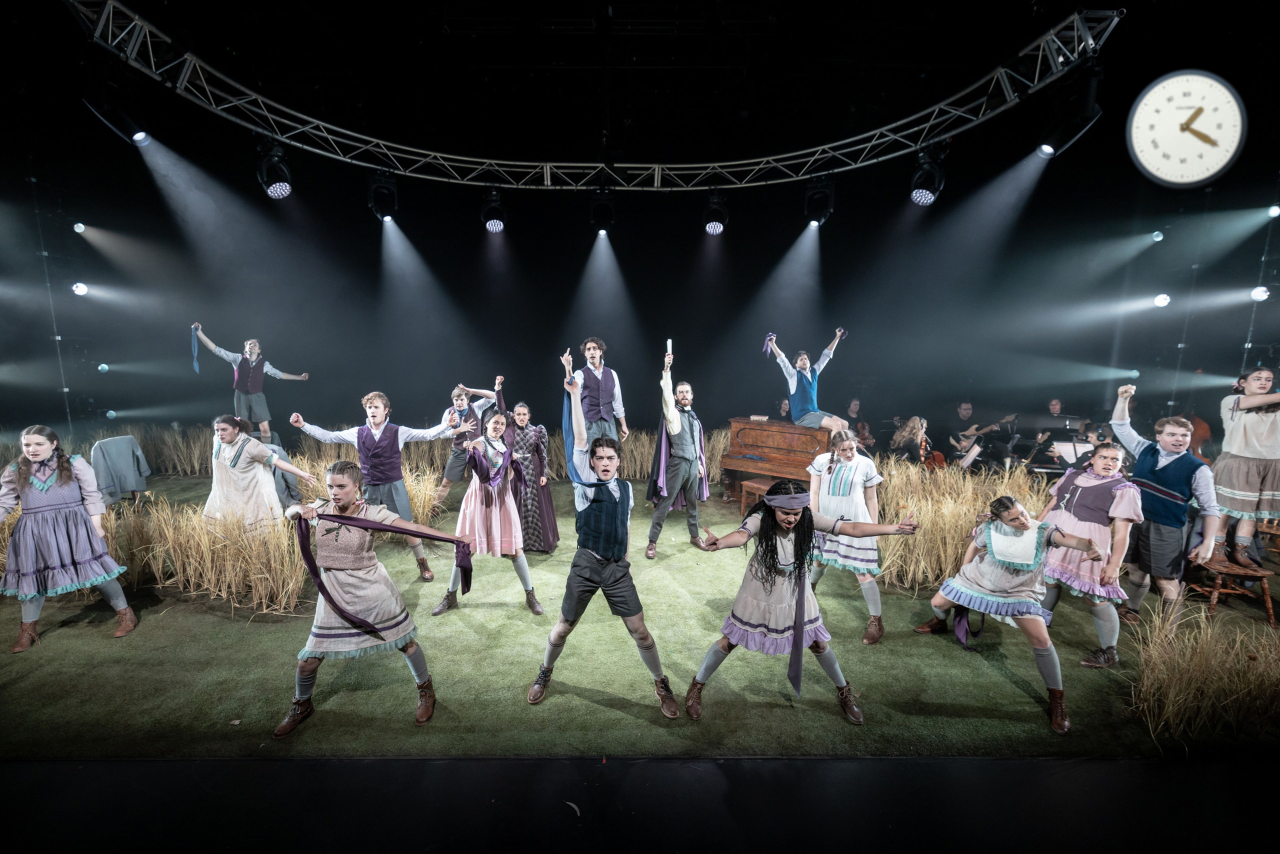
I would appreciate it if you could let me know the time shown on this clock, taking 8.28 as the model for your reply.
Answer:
1.20
